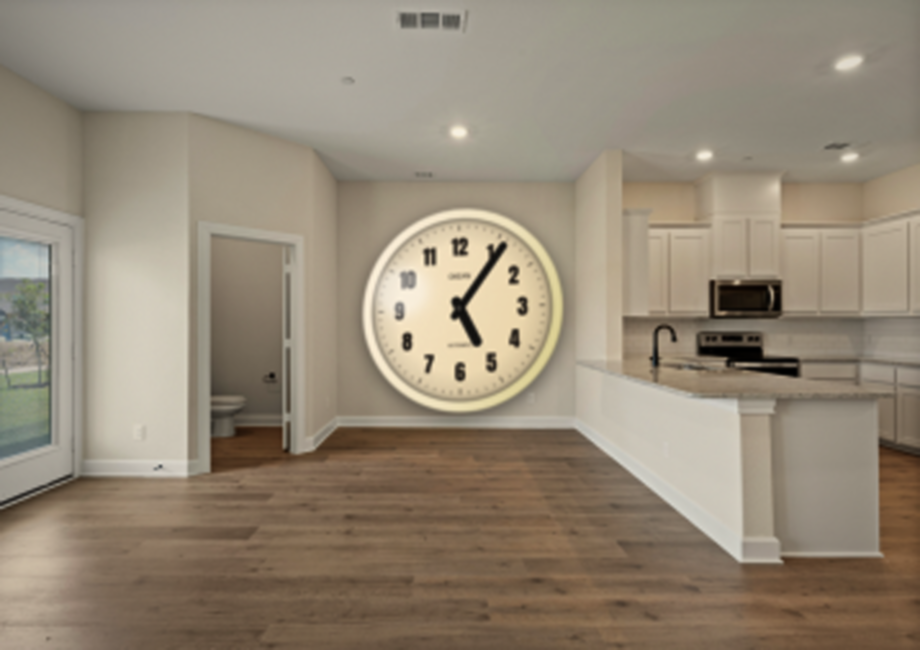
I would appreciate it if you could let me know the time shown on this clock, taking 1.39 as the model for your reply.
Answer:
5.06
